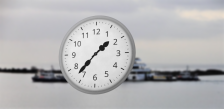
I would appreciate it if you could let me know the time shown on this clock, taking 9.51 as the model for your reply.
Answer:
1.37
